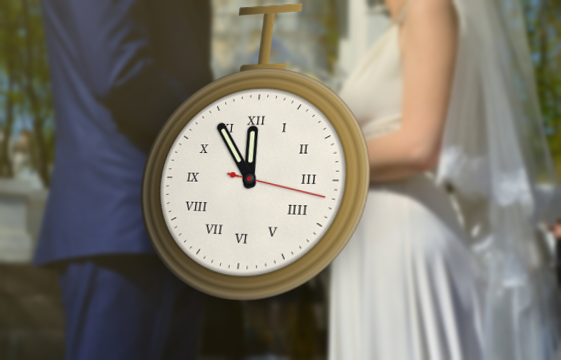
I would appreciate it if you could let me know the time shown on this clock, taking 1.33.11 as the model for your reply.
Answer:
11.54.17
